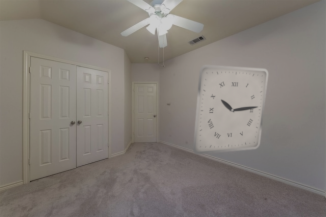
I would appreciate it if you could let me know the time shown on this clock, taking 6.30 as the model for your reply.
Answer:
10.14
